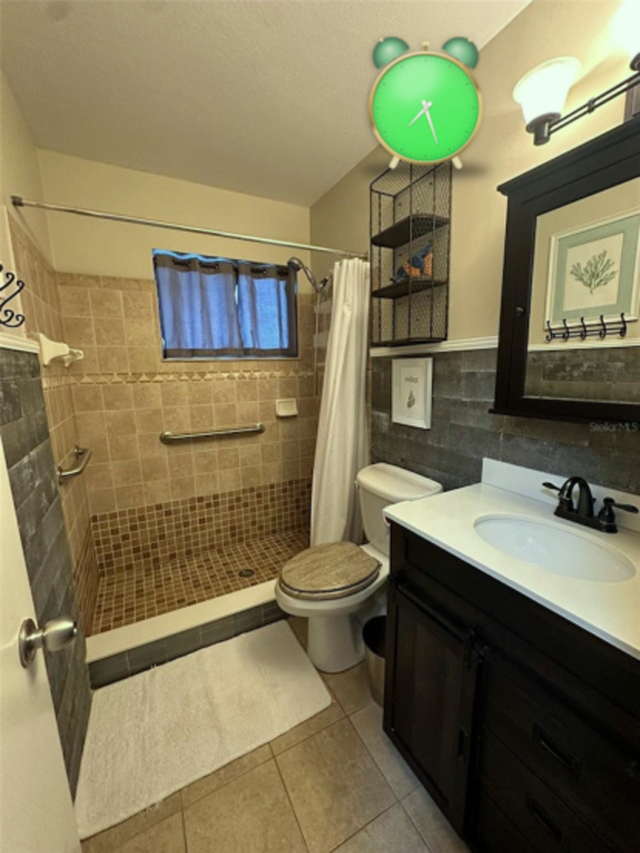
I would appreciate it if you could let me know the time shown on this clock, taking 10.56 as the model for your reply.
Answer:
7.27
